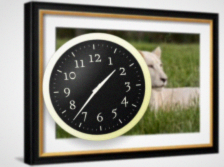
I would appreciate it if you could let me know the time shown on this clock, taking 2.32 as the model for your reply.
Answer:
1.37
